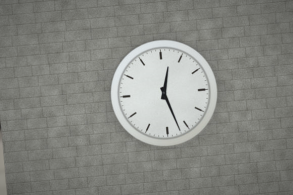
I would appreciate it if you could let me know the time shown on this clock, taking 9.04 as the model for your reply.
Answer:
12.27
